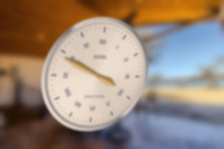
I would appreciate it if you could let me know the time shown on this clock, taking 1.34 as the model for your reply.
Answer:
3.49
